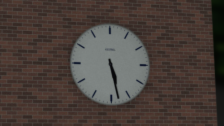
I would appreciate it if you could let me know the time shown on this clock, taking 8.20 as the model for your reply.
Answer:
5.28
